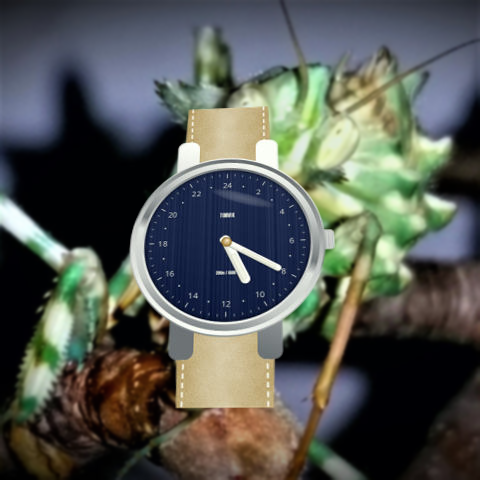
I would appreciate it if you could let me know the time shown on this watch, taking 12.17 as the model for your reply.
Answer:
10.20
